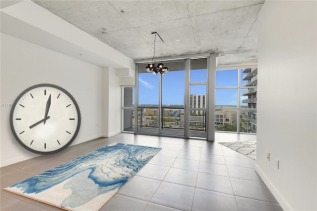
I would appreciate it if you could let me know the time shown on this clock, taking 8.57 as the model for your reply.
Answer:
8.02
